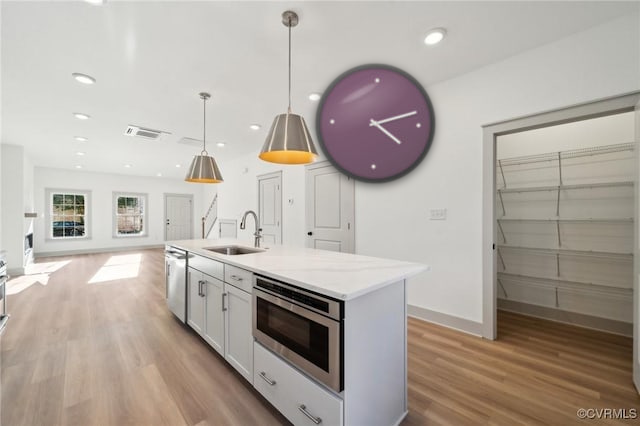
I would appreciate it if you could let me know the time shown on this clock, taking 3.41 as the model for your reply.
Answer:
4.12
